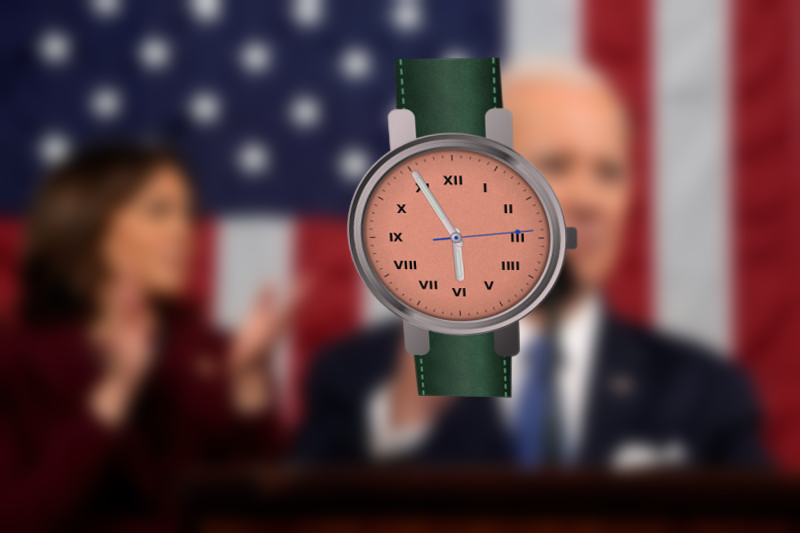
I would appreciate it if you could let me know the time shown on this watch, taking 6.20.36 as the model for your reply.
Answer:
5.55.14
